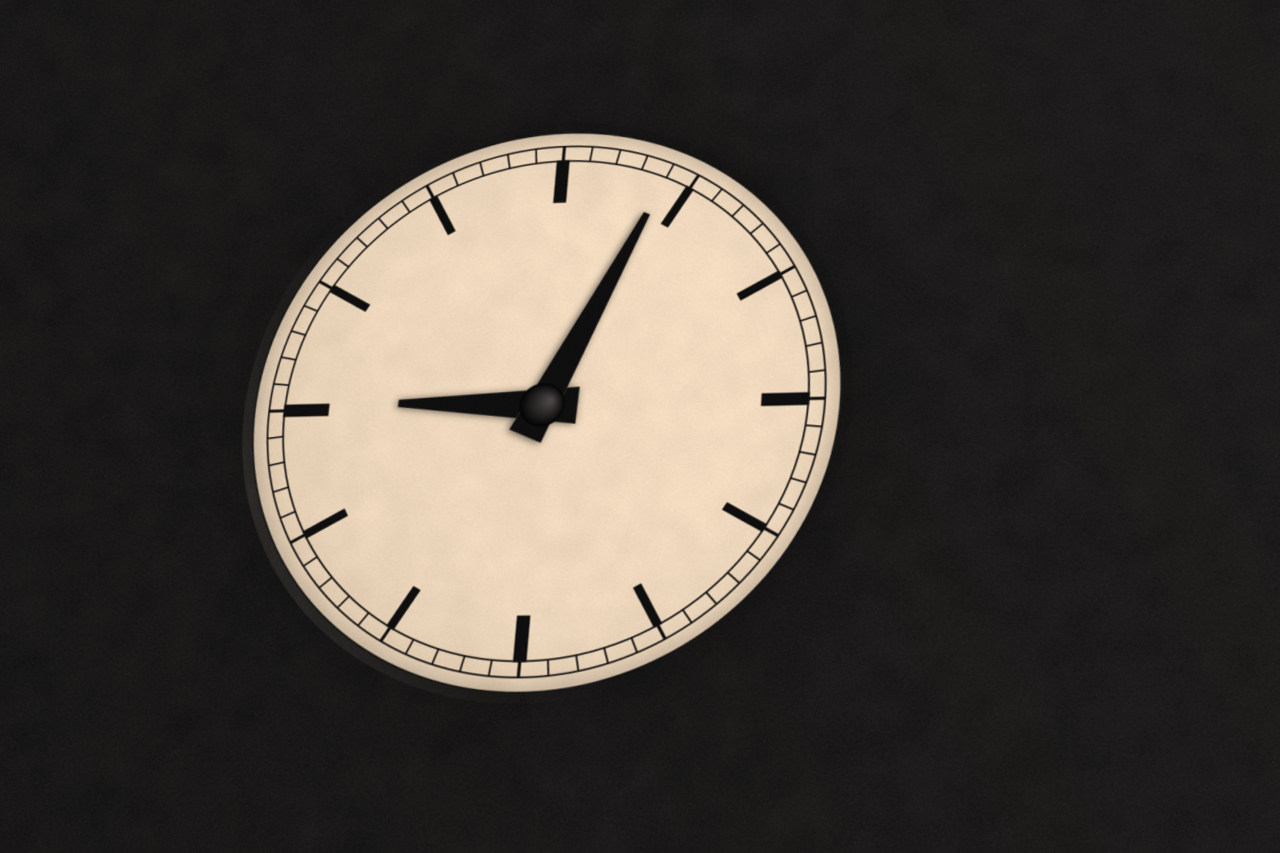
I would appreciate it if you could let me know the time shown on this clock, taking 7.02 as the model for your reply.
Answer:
9.04
